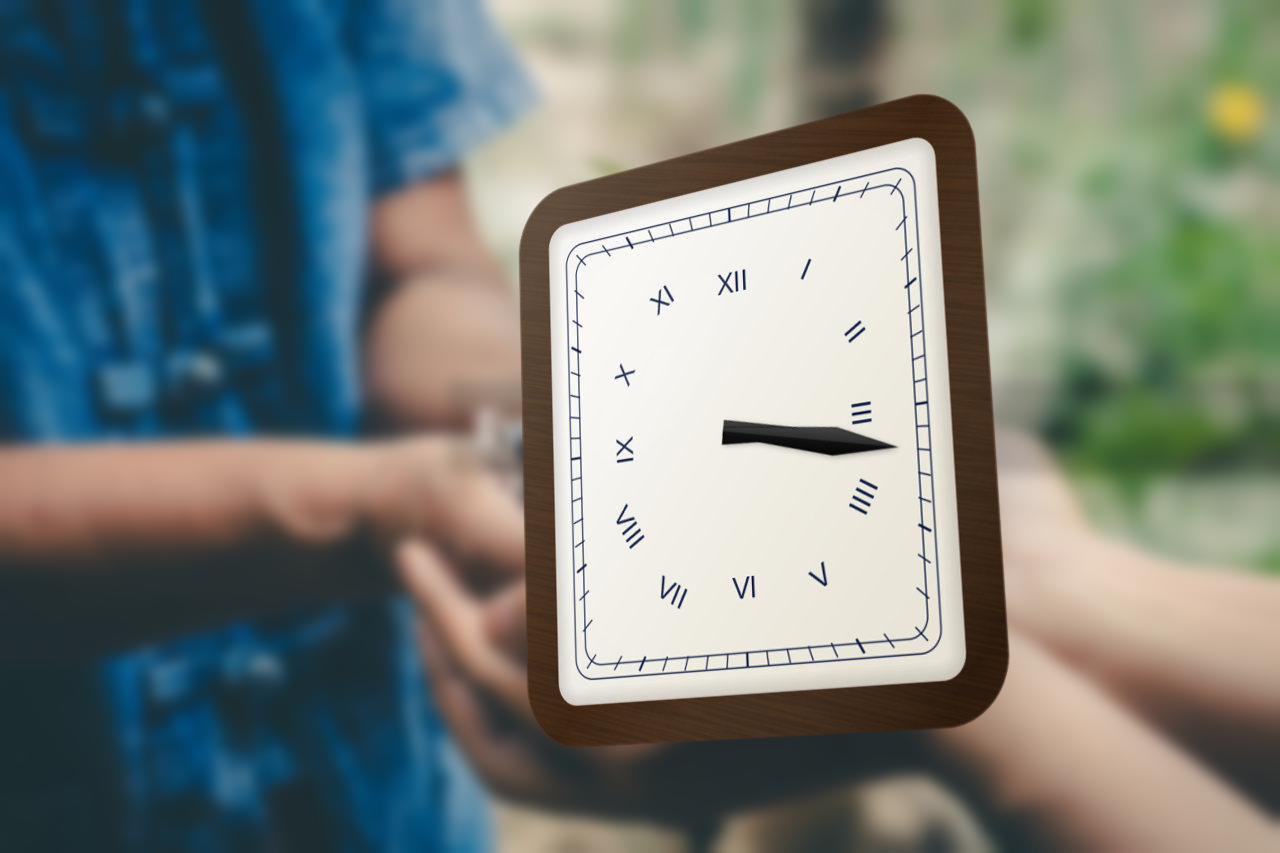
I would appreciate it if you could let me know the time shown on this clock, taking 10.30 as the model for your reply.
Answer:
3.17
